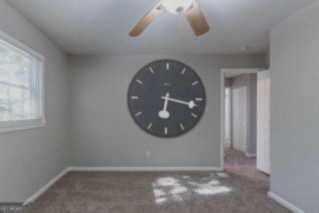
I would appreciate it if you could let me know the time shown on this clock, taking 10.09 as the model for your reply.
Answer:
6.17
